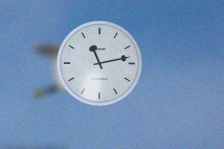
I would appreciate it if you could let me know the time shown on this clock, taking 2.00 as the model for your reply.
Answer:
11.13
